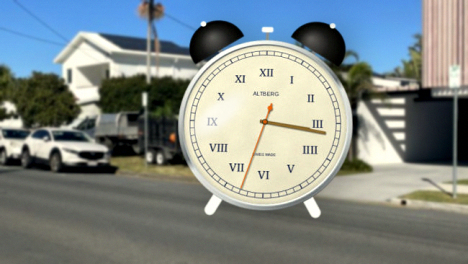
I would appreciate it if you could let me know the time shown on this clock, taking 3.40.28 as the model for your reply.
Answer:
3.16.33
